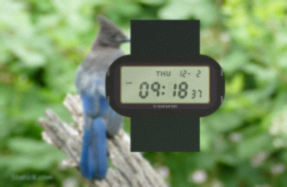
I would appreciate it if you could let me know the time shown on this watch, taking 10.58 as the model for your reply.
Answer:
9.18
